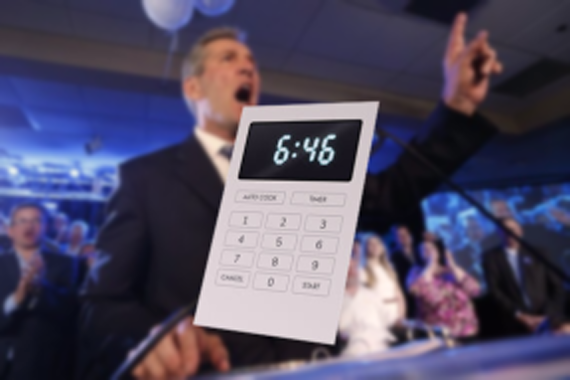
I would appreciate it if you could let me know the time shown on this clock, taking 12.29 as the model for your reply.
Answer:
6.46
